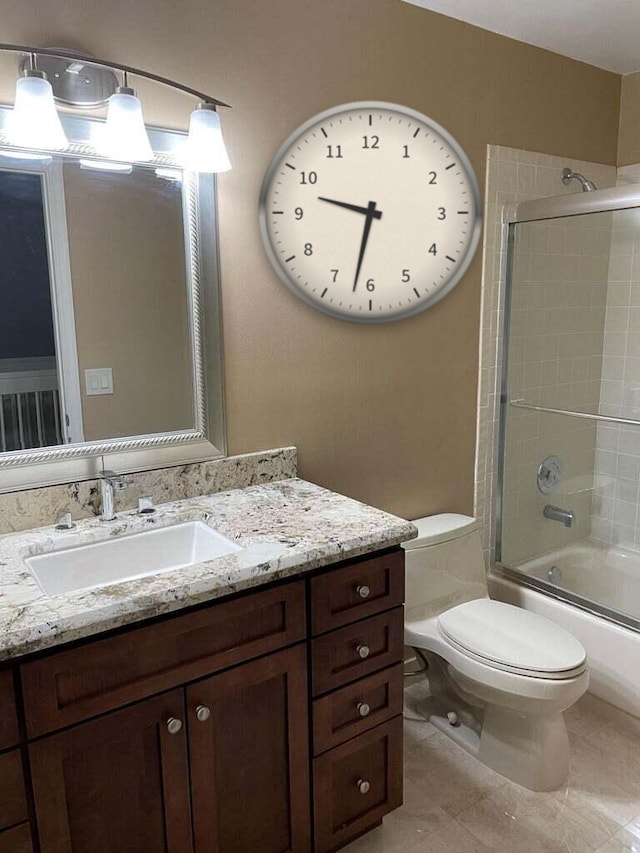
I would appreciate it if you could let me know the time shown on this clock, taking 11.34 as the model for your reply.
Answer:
9.32
